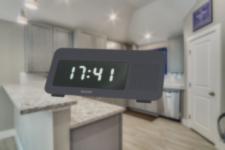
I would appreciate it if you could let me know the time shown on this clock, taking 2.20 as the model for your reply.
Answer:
17.41
